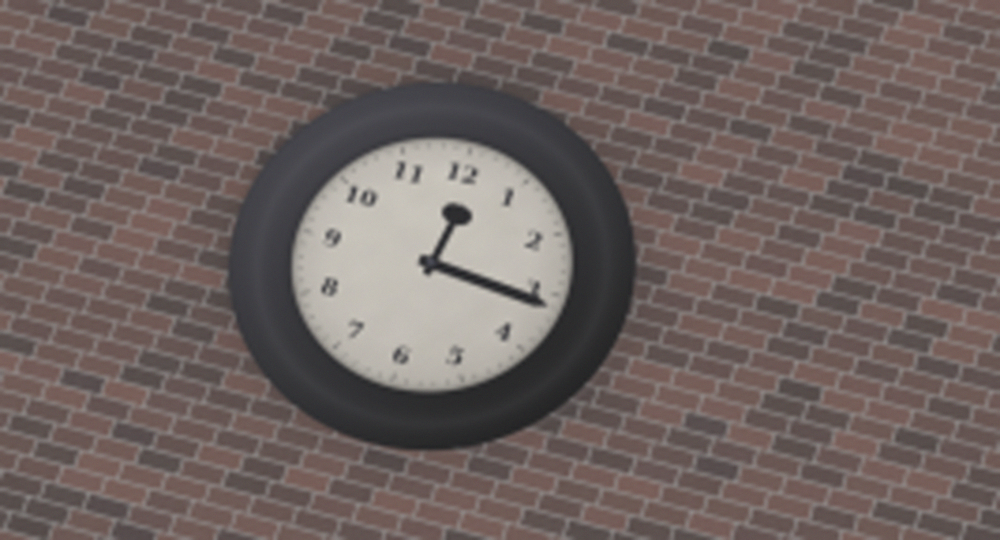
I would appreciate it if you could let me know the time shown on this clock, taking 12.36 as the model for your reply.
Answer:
12.16
